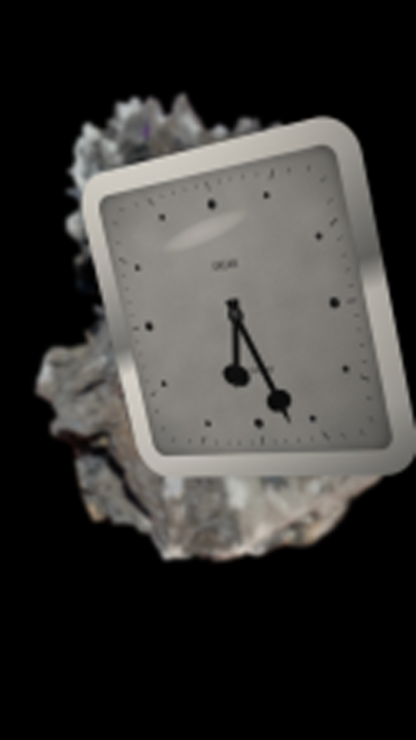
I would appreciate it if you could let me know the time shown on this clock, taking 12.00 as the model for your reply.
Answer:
6.27
